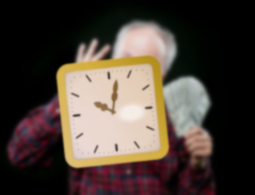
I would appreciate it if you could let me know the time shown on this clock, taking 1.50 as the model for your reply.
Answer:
10.02
